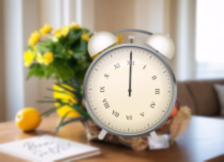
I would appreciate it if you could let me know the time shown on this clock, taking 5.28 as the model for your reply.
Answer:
12.00
